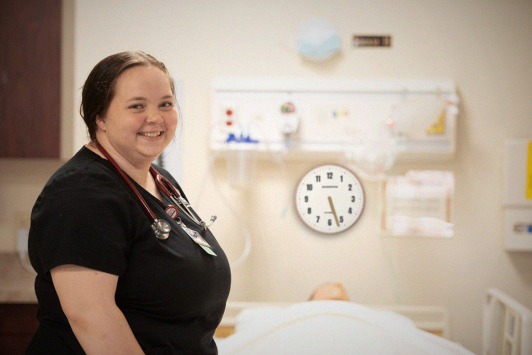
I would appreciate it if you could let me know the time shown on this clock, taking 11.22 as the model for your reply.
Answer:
5.27
